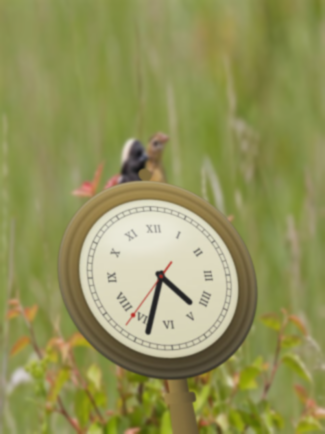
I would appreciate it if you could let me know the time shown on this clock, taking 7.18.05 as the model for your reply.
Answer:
4.33.37
